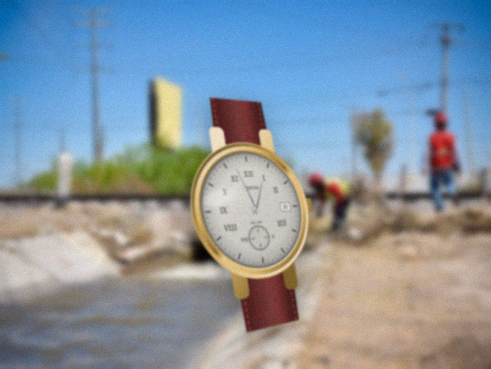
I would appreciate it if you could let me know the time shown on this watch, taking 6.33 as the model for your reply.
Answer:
12.57
